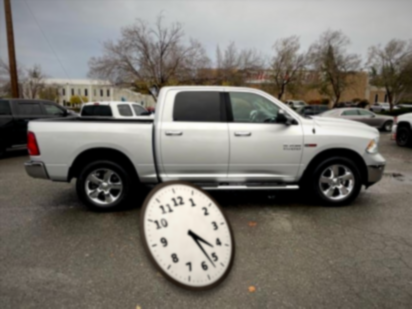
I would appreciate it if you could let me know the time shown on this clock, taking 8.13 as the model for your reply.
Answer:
4.27
